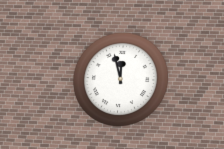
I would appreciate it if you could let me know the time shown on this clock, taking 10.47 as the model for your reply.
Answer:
11.57
